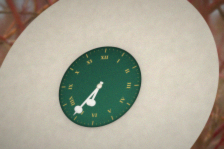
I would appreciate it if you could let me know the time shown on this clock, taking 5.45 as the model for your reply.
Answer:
6.36
